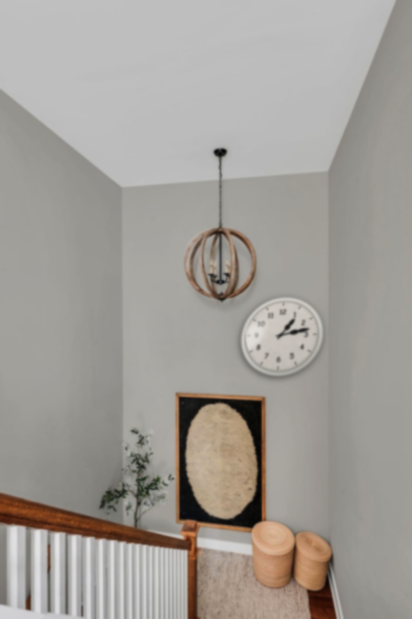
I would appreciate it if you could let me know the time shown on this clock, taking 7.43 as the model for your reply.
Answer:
1.13
